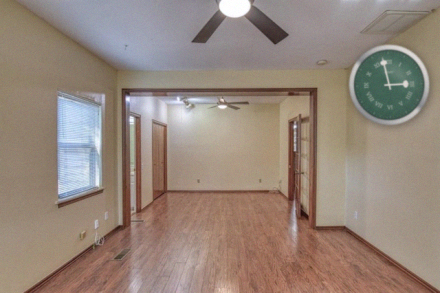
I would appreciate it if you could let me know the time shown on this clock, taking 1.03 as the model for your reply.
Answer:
2.58
